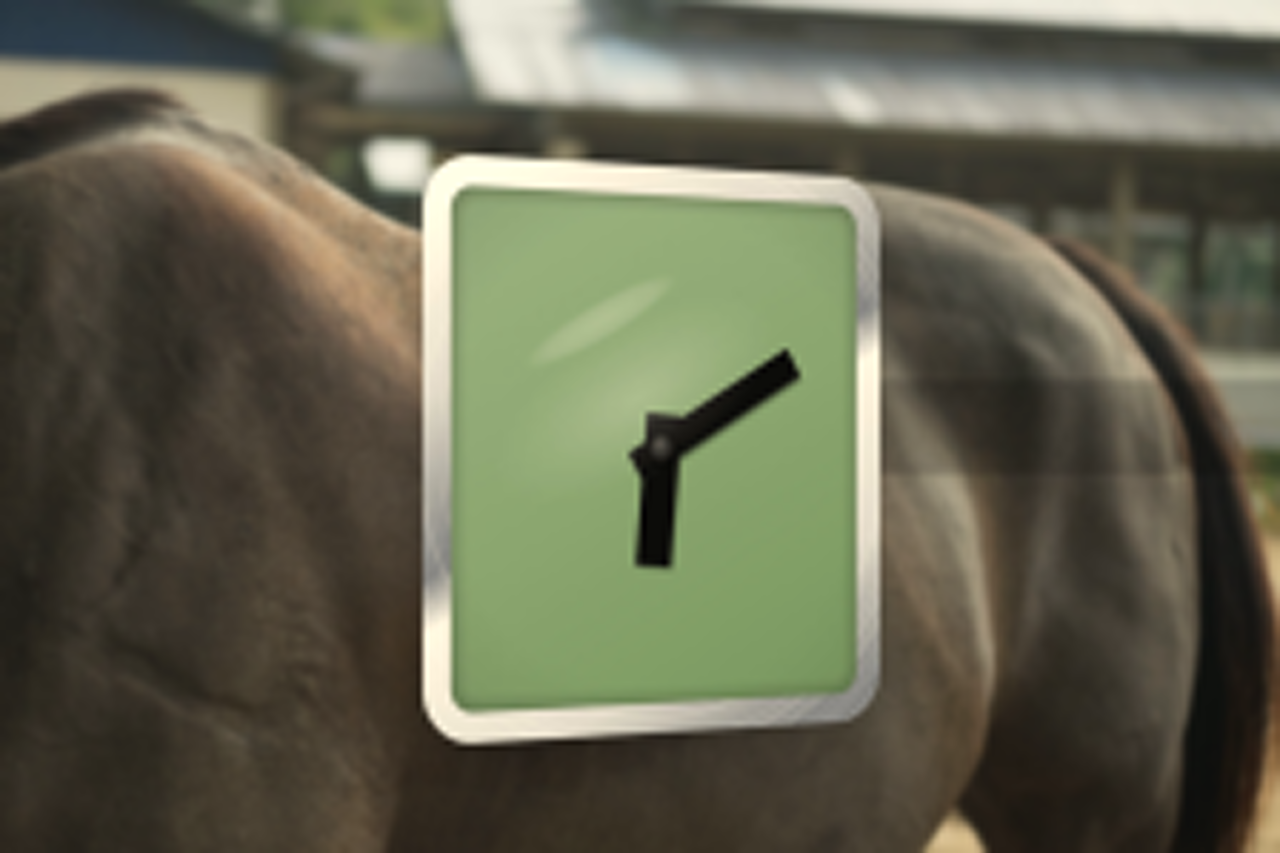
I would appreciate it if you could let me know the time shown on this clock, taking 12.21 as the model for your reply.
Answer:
6.10
